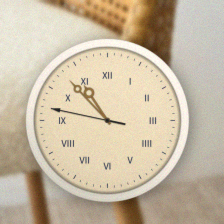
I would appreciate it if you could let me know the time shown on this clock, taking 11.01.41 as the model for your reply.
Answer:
10.52.47
